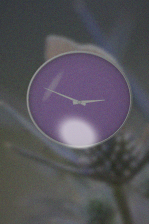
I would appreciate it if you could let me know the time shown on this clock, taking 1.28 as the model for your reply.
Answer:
2.49
